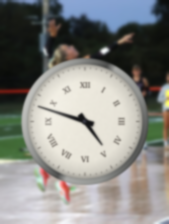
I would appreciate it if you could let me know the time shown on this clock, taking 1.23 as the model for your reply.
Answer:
4.48
